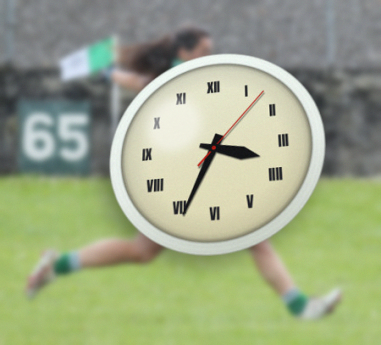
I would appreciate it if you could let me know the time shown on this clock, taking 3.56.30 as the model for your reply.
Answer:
3.34.07
